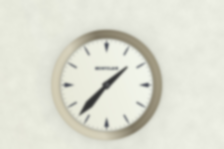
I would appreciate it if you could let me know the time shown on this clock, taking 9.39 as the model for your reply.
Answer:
1.37
